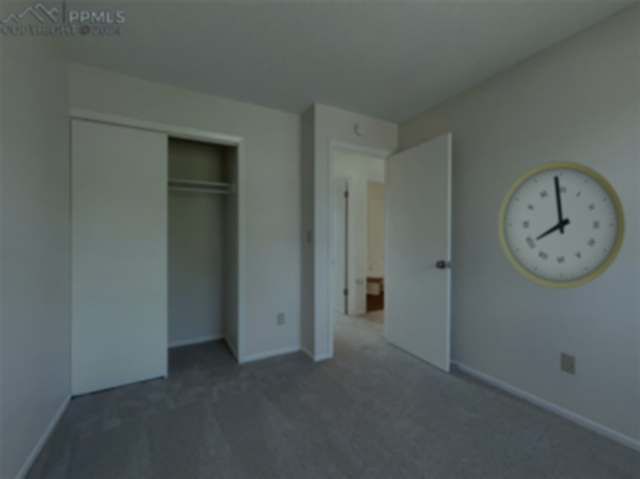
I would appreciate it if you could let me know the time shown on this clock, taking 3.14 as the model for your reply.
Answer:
7.59
